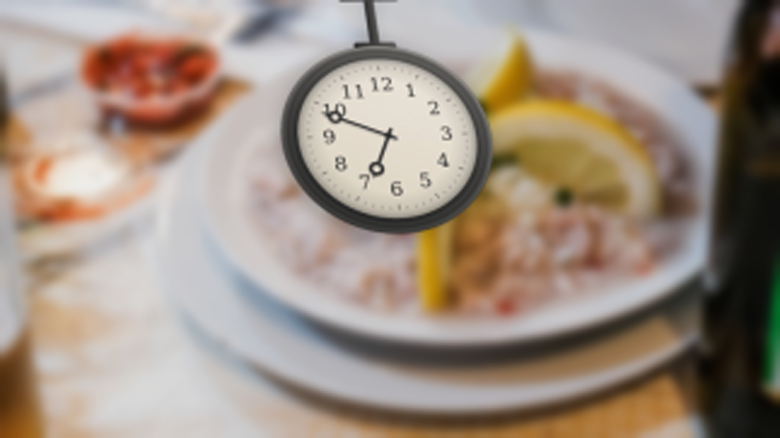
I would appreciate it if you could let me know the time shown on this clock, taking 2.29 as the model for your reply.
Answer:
6.49
